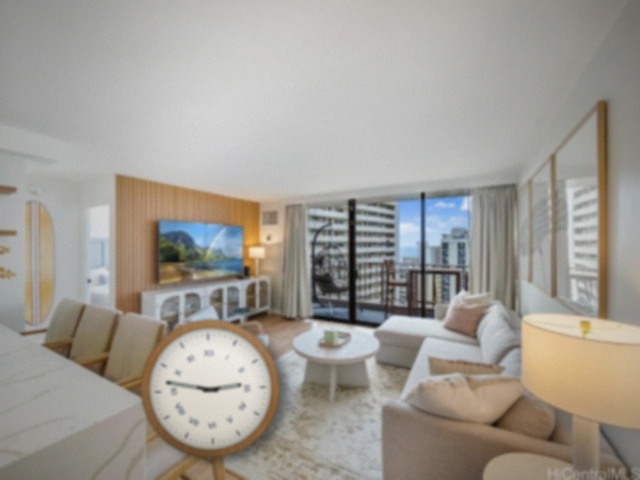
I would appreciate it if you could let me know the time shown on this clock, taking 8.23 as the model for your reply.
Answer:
2.47
